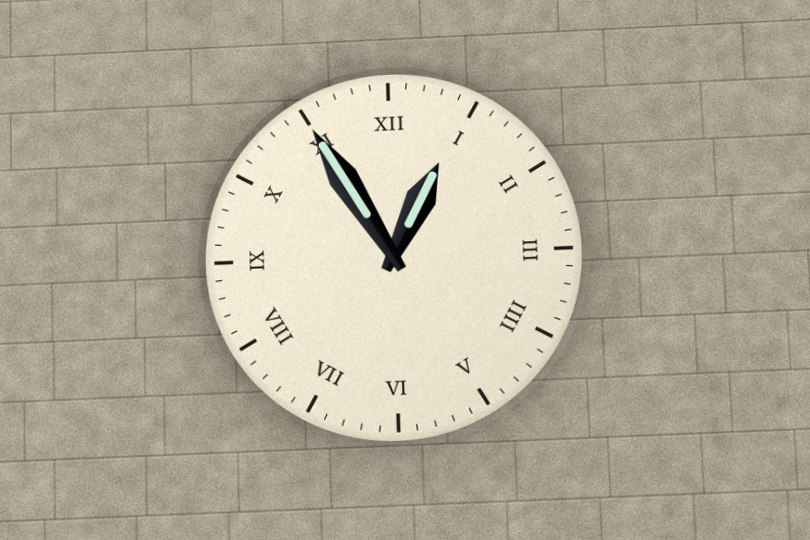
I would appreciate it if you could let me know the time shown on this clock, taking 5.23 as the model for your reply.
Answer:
12.55
